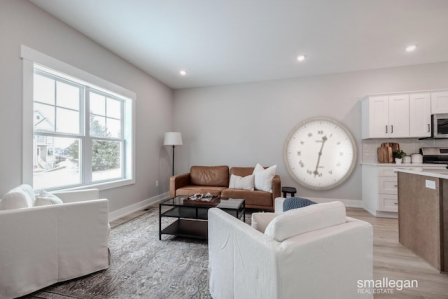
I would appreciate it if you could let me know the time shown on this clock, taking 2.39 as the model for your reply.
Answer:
12.32
